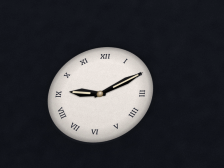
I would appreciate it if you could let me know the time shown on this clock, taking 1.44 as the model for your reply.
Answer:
9.10
